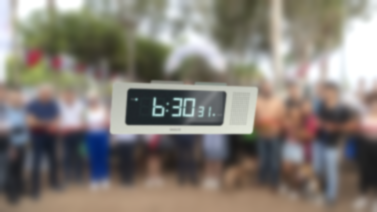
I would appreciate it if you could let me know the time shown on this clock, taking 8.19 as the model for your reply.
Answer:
6.30
